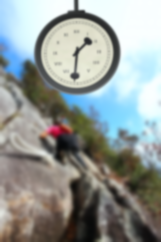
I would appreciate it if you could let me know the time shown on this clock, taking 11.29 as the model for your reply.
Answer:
1.31
